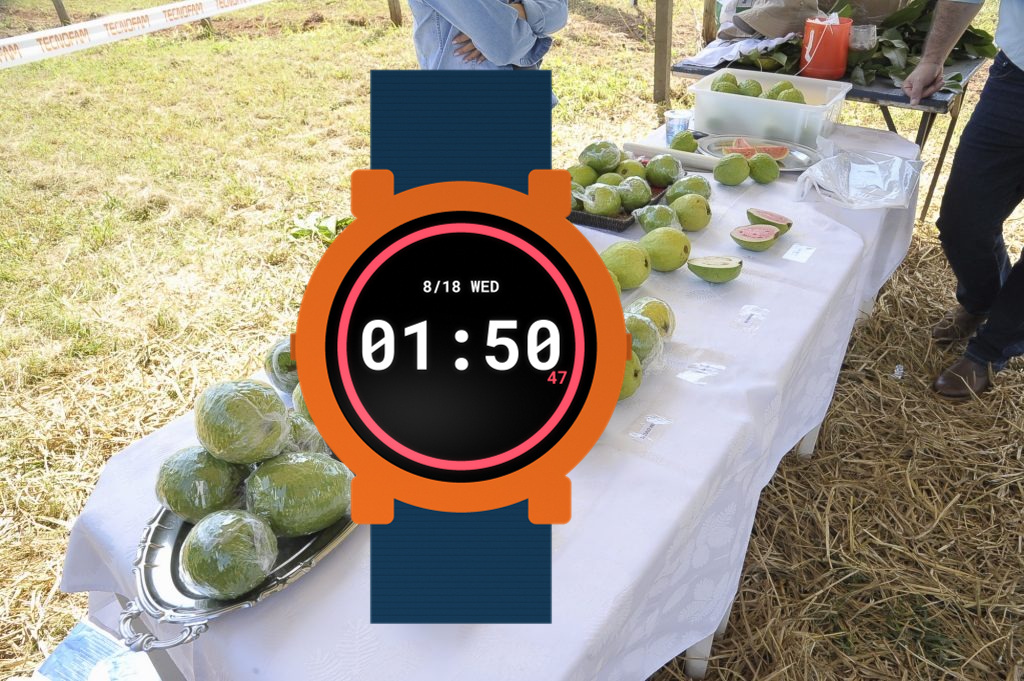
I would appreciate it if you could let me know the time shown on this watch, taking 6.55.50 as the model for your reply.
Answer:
1.50.47
